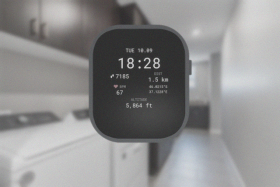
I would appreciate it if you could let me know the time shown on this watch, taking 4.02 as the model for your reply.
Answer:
18.28
